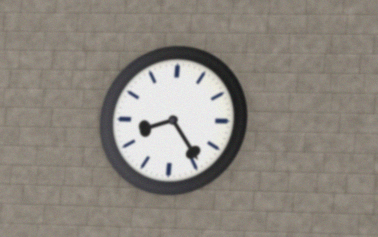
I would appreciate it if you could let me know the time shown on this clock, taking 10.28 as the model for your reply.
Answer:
8.24
